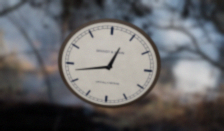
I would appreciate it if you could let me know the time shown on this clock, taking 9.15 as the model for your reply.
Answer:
12.43
